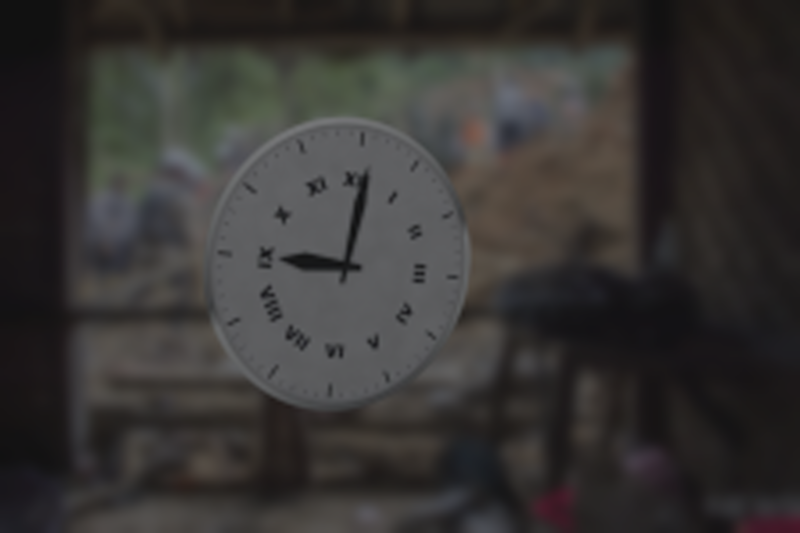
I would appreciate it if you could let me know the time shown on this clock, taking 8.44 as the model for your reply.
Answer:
9.01
